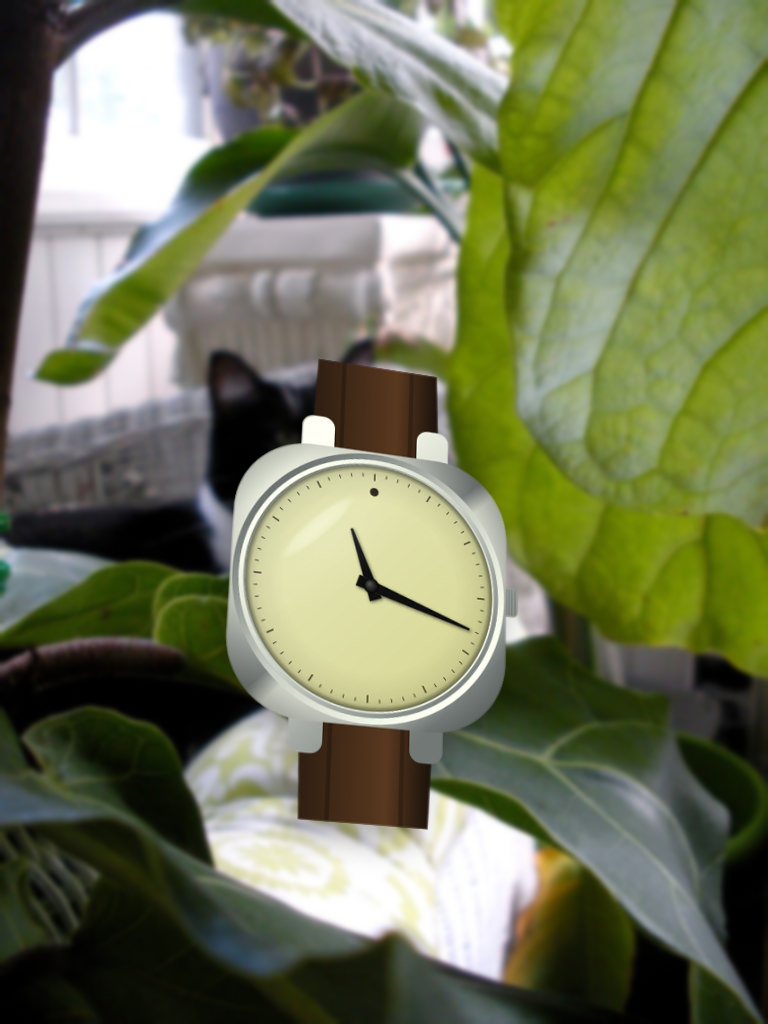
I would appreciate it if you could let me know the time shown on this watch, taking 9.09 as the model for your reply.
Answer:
11.18
